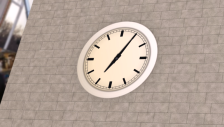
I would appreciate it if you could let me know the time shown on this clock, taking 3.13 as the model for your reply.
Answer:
7.05
